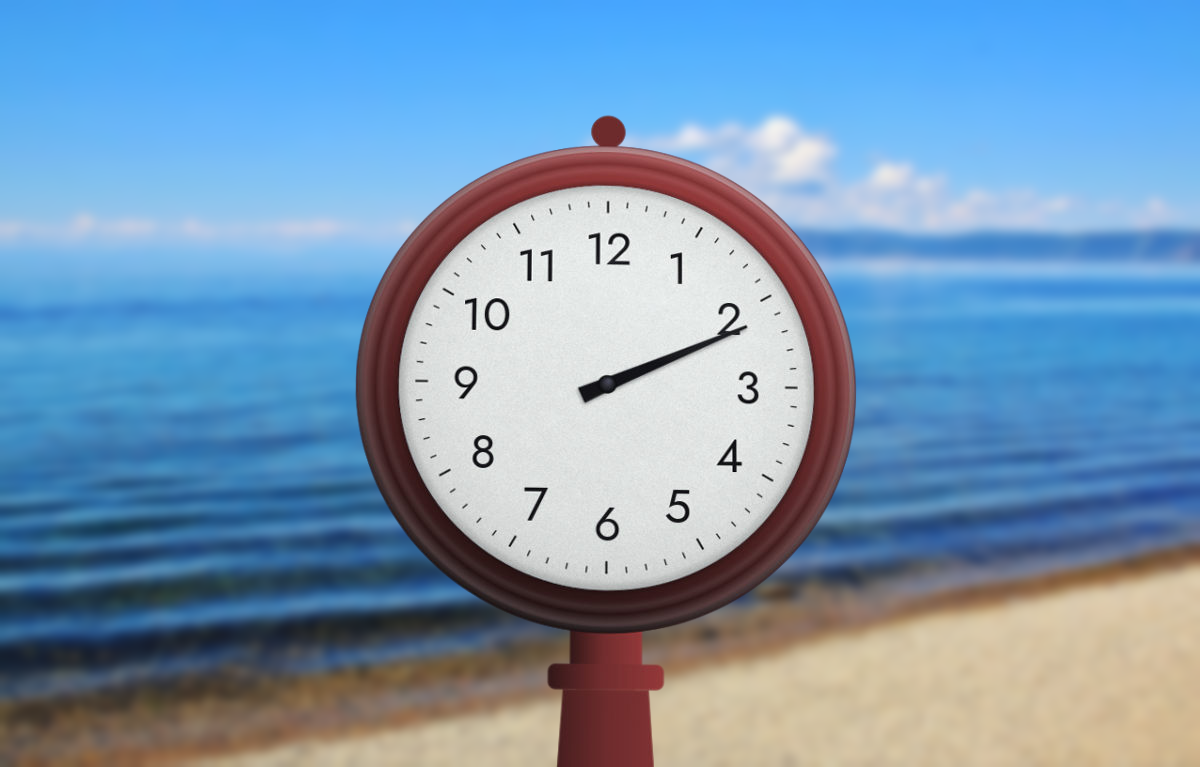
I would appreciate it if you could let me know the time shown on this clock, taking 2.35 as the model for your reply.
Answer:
2.11
